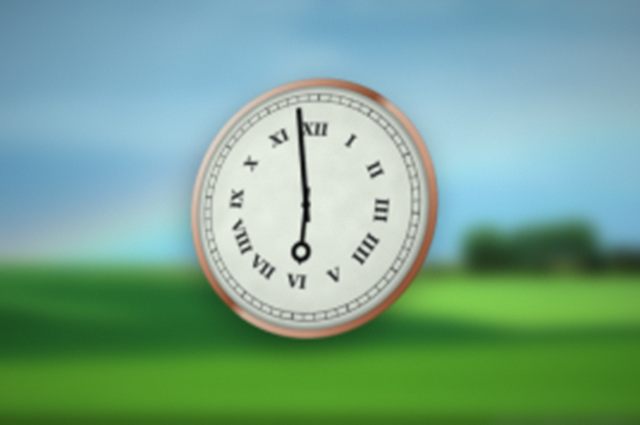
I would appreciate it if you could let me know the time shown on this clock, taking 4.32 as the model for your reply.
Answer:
5.58
